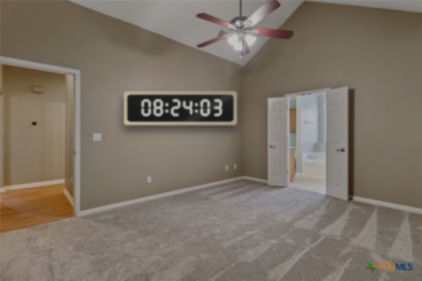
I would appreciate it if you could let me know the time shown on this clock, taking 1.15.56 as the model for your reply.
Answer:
8.24.03
